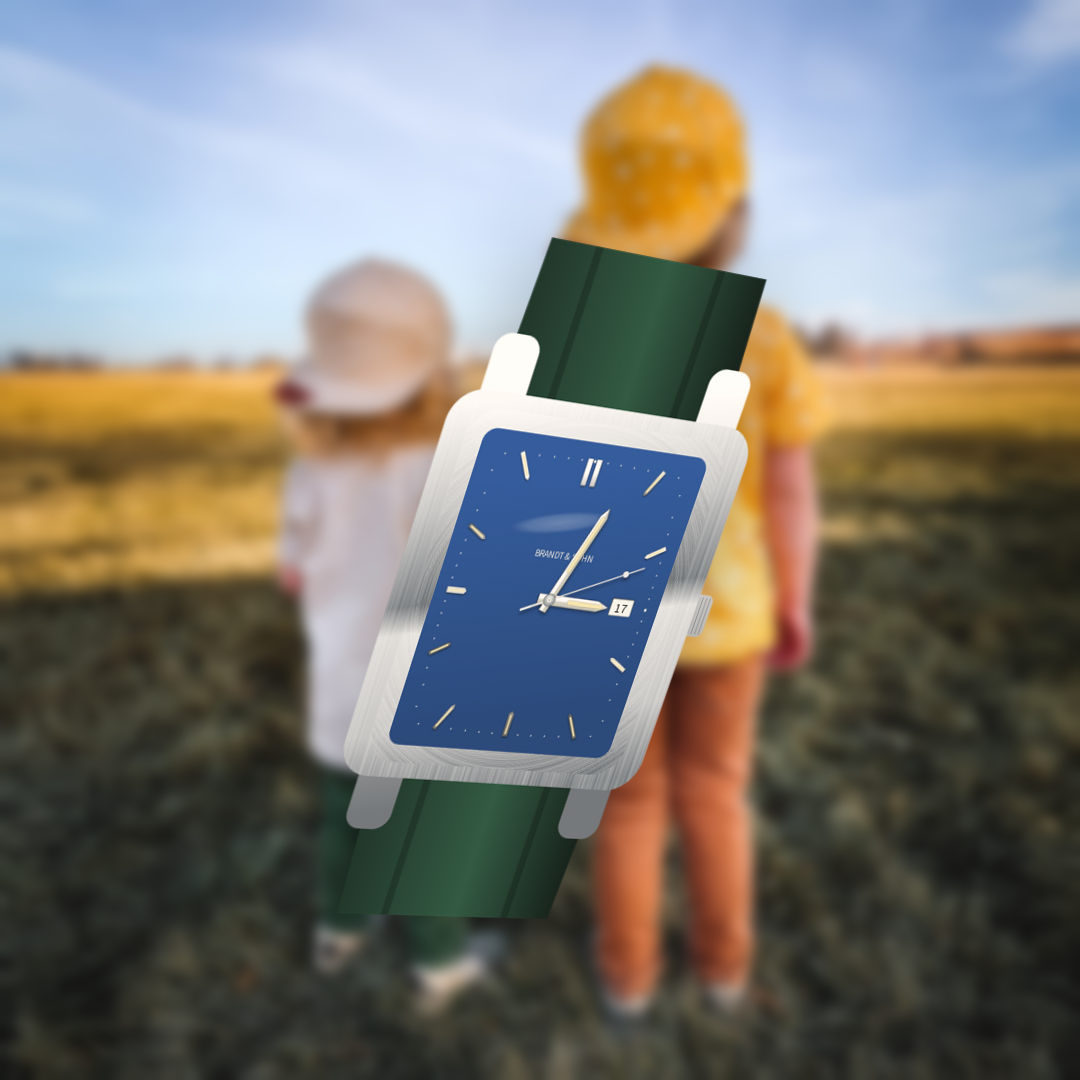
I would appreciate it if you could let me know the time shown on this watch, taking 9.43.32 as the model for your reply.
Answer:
3.03.11
